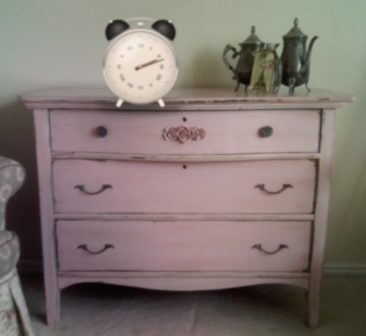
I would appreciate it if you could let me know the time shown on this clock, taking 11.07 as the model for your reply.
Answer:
2.12
